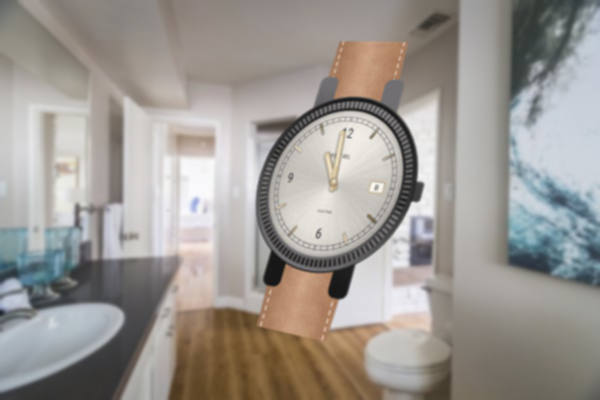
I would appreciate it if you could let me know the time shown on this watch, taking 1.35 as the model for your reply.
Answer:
10.59
